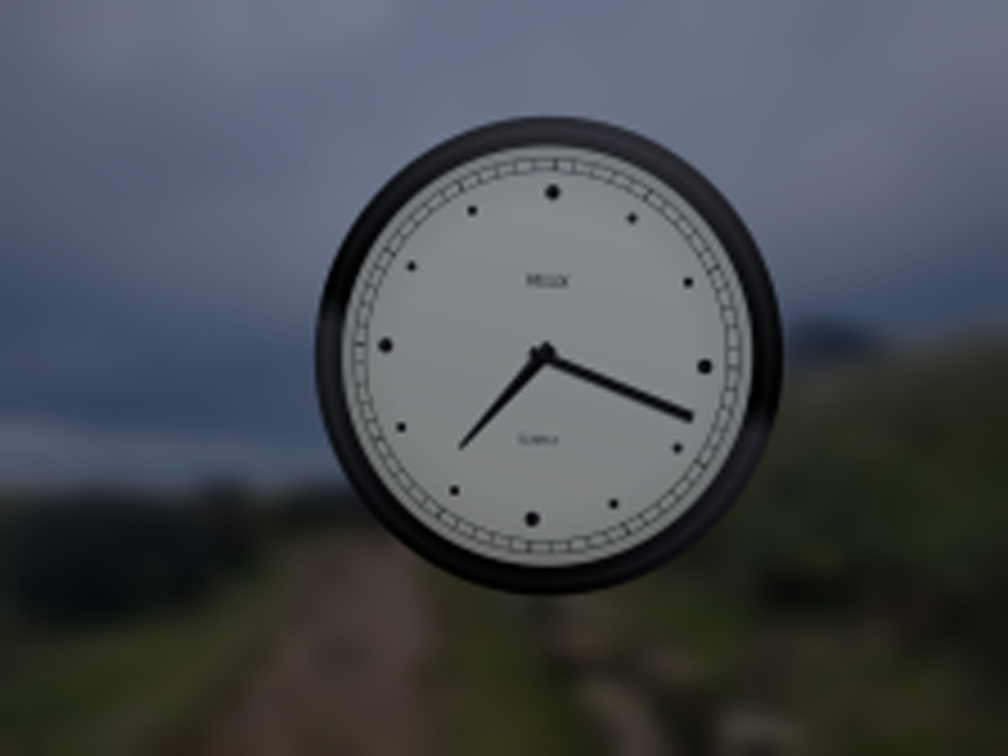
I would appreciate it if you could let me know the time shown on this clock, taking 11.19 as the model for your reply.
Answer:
7.18
